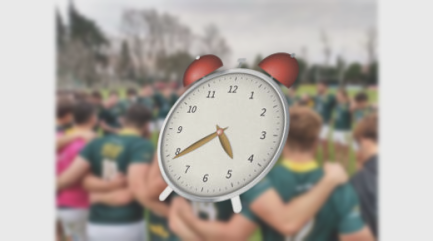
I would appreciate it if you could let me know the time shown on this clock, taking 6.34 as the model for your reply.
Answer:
4.39
